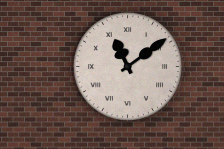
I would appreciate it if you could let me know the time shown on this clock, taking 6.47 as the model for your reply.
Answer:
11.09
